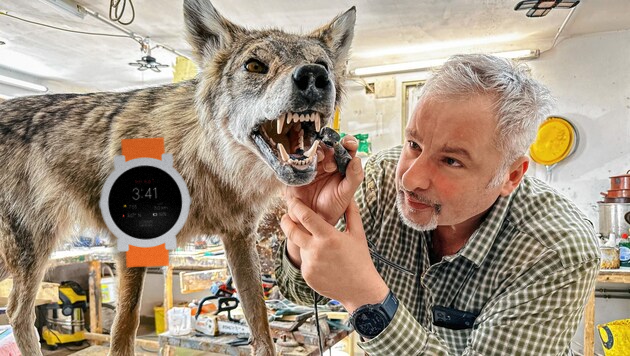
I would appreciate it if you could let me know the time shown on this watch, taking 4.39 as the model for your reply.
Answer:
3.41
